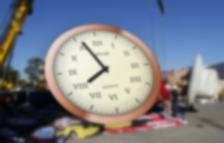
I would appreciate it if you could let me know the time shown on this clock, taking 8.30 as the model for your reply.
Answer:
7.56
